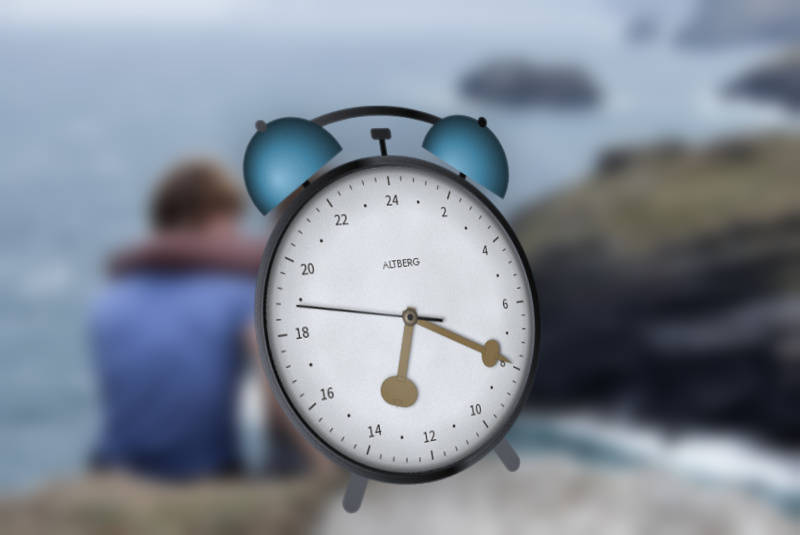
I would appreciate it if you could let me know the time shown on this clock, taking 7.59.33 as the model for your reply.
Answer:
13.19.47
